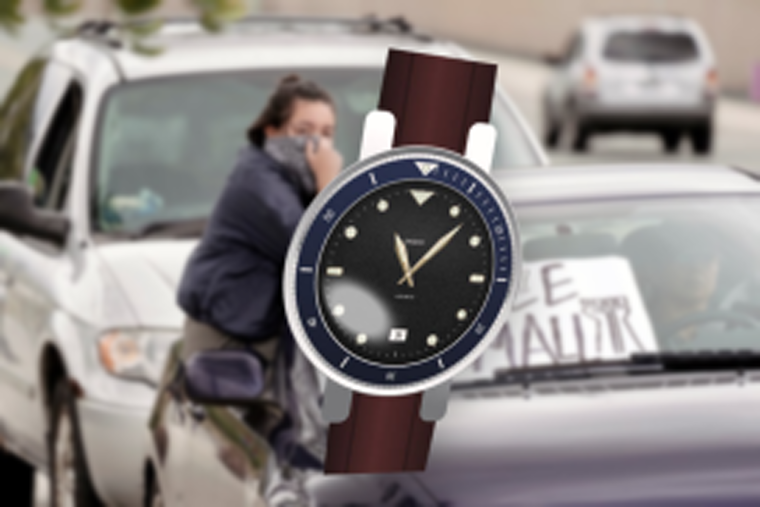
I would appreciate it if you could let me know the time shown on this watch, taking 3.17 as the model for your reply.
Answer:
11.07
